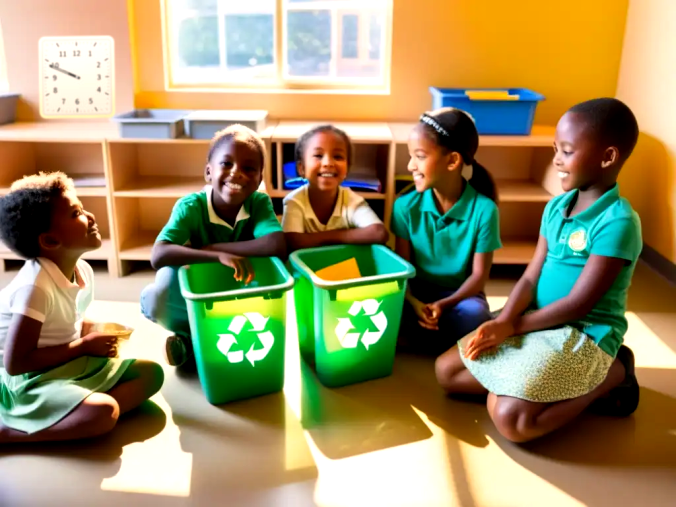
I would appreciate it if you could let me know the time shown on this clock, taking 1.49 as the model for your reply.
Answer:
9.49
